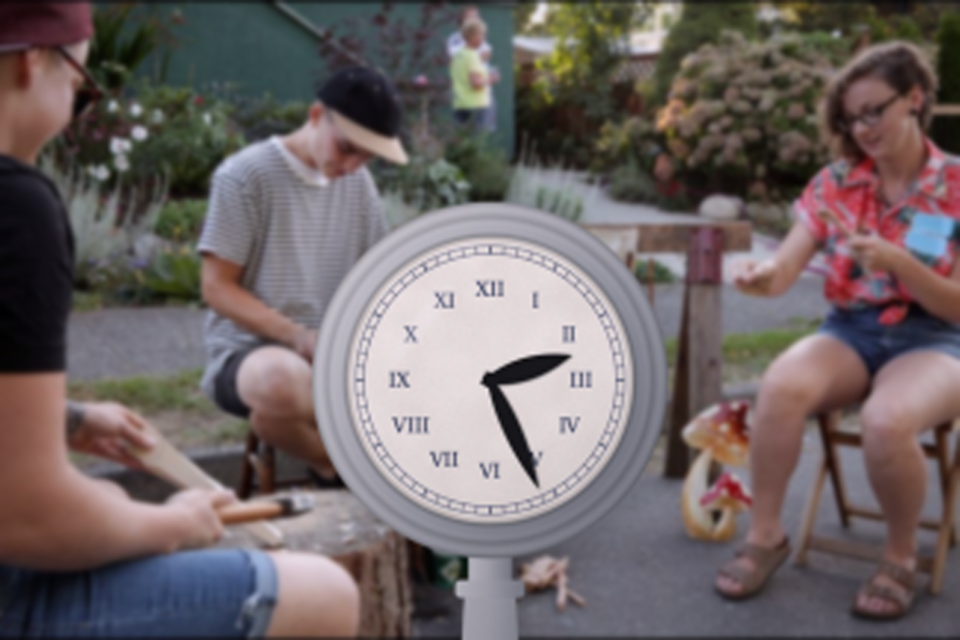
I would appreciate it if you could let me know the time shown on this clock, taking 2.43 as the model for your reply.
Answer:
2.26
